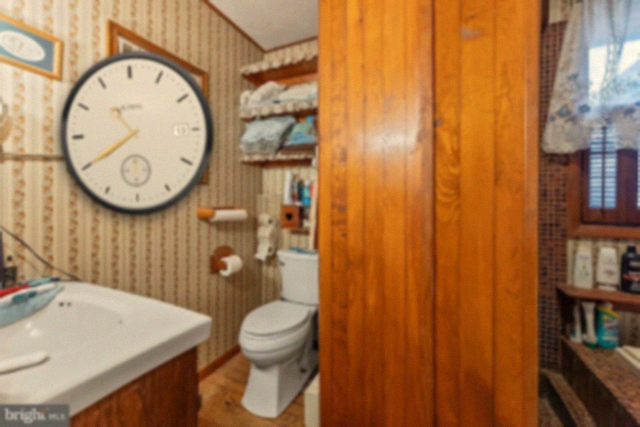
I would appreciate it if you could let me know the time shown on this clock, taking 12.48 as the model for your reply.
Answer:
10.40
